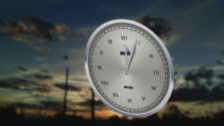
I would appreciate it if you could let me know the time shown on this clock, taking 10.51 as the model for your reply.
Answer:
12.04
